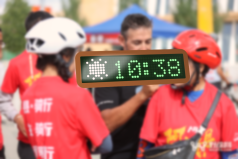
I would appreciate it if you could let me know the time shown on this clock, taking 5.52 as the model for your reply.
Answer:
10.38
